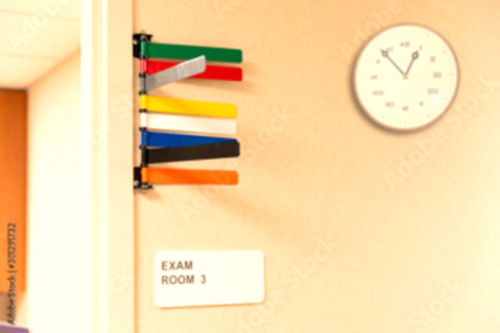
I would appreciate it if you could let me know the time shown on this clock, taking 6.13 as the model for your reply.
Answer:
12.53
